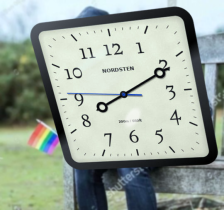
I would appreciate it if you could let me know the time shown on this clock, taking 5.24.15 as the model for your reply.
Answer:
8.10.46
